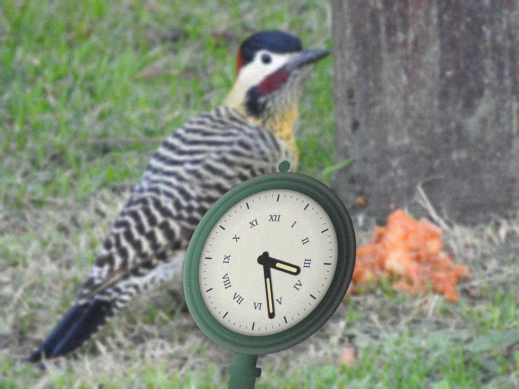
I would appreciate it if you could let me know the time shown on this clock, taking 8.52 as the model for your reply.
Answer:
3.27
